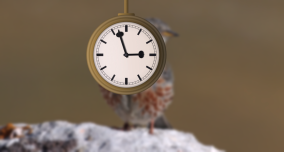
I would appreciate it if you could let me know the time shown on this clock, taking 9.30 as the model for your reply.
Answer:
2.57
